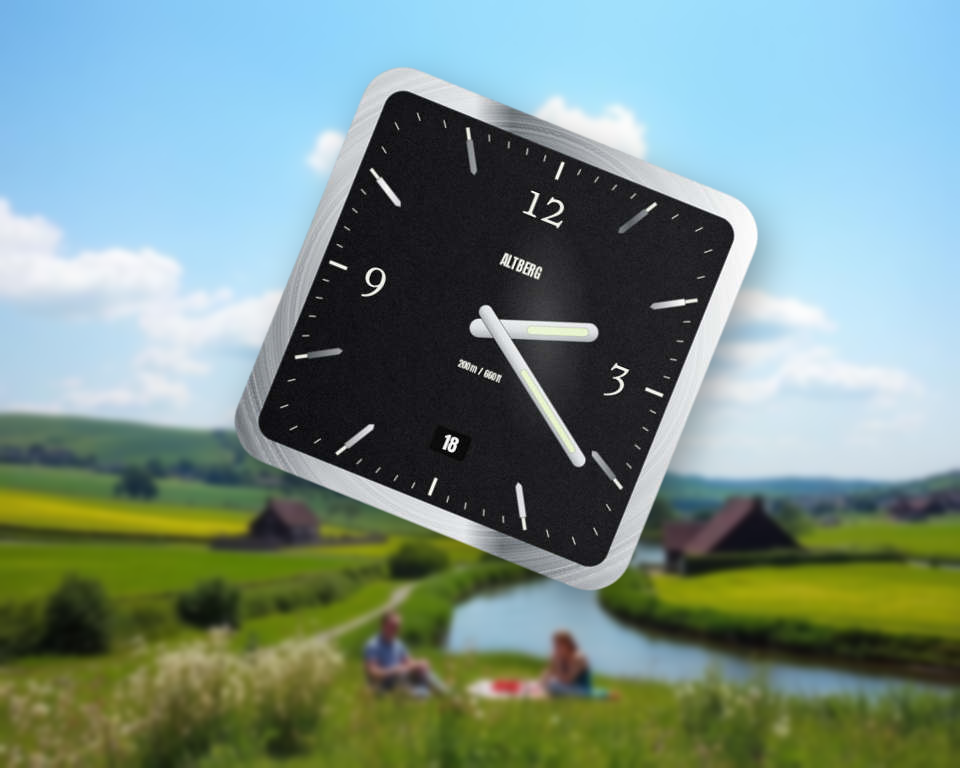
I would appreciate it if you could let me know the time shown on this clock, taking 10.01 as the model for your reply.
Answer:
2.21
